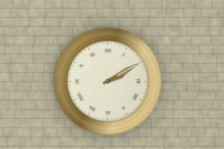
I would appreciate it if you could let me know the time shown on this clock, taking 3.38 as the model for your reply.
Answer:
2.10
